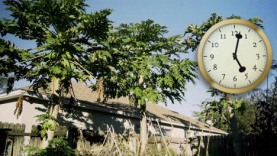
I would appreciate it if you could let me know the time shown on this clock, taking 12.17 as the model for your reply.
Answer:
5.02
